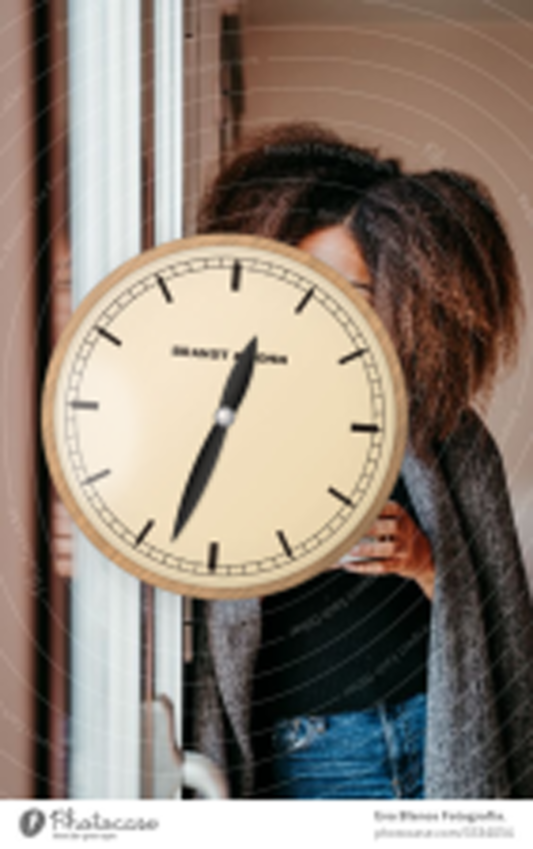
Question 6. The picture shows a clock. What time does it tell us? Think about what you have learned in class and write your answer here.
12:33
